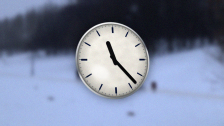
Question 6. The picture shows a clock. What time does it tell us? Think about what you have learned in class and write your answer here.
11:23
